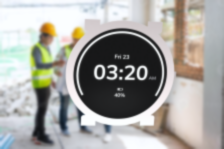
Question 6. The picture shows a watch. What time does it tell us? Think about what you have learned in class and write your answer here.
3:20
